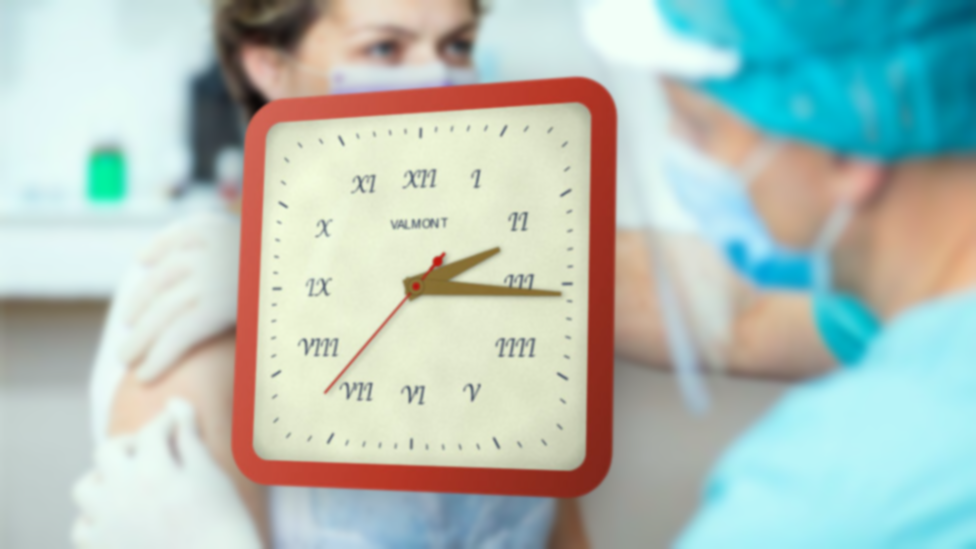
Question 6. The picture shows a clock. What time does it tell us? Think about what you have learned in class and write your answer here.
2:15:37
